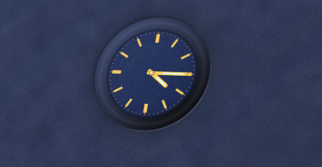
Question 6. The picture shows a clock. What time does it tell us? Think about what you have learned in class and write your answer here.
4:15
